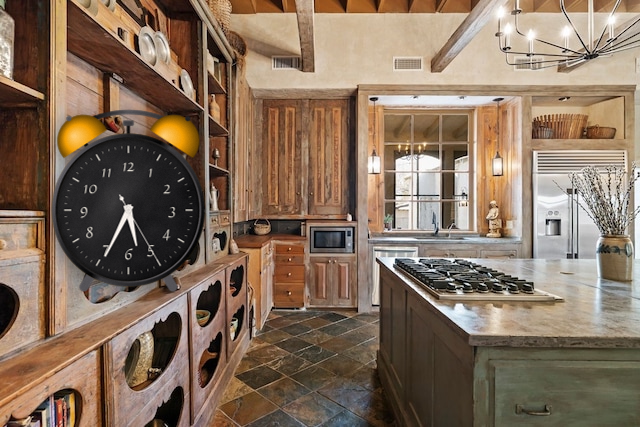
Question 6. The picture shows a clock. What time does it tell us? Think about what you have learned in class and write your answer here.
5:34:25
